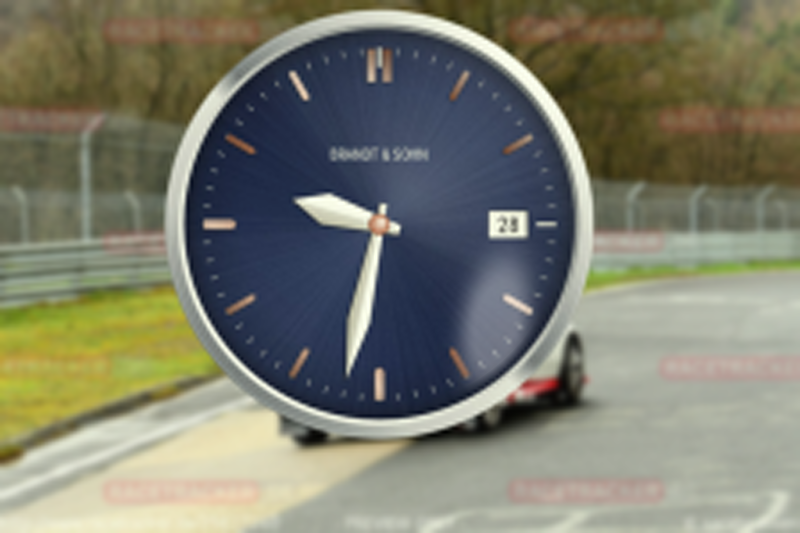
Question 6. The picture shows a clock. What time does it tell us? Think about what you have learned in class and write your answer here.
9:32
